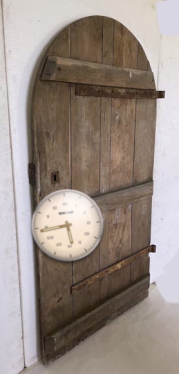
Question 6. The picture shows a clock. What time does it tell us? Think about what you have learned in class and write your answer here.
5:44
